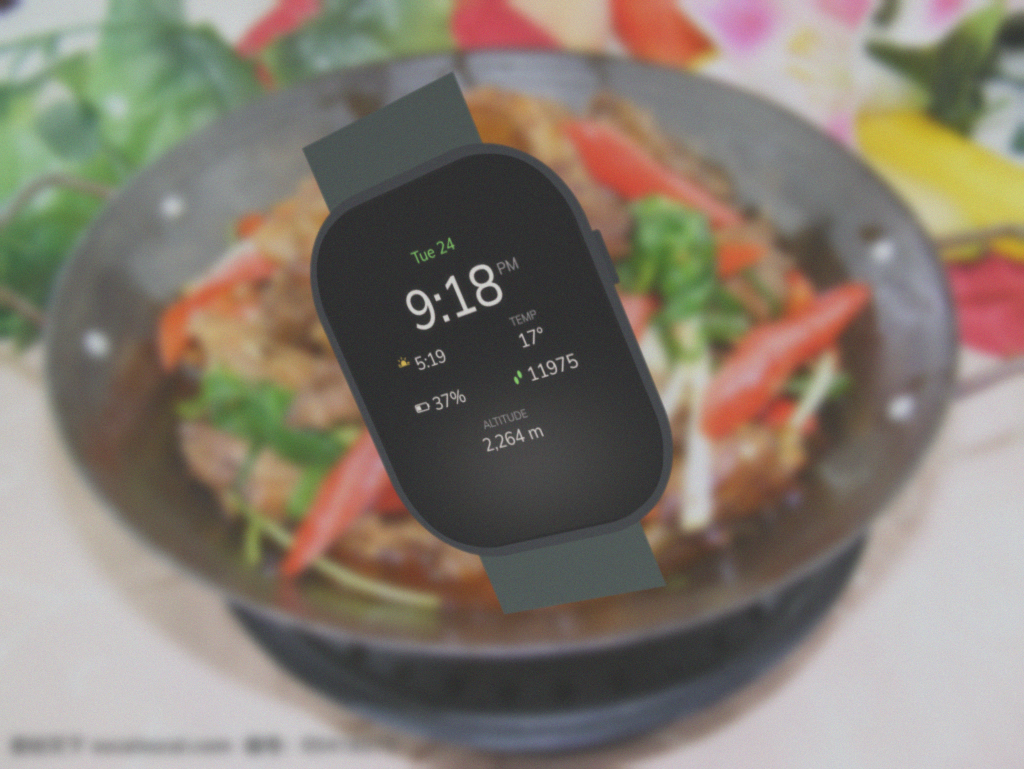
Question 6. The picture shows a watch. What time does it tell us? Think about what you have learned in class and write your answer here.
9:18
